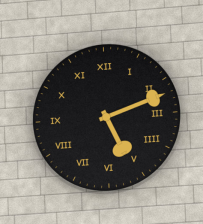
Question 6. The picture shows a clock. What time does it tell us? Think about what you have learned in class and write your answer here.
5:12
